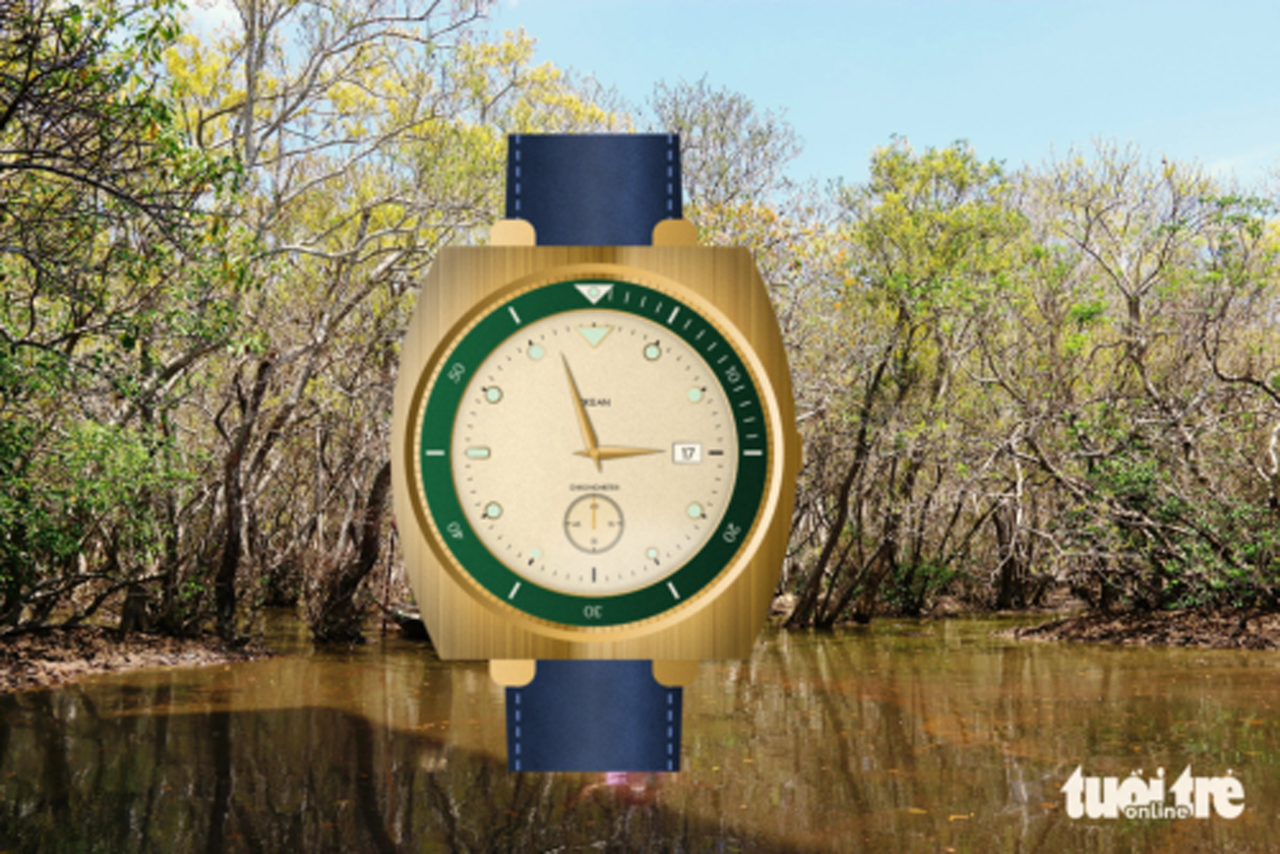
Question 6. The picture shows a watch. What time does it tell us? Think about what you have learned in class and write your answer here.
2:57
